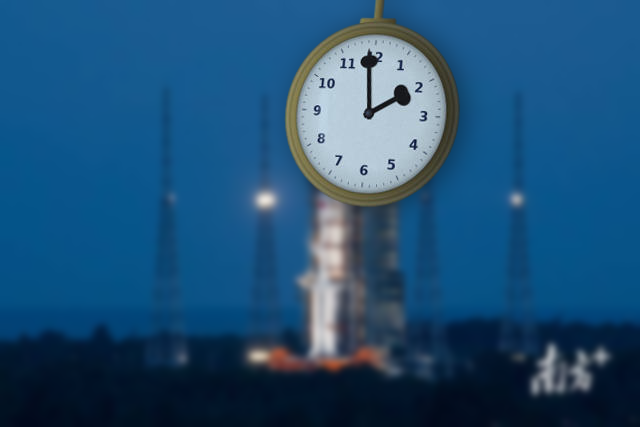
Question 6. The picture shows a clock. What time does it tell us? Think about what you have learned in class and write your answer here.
1:59
